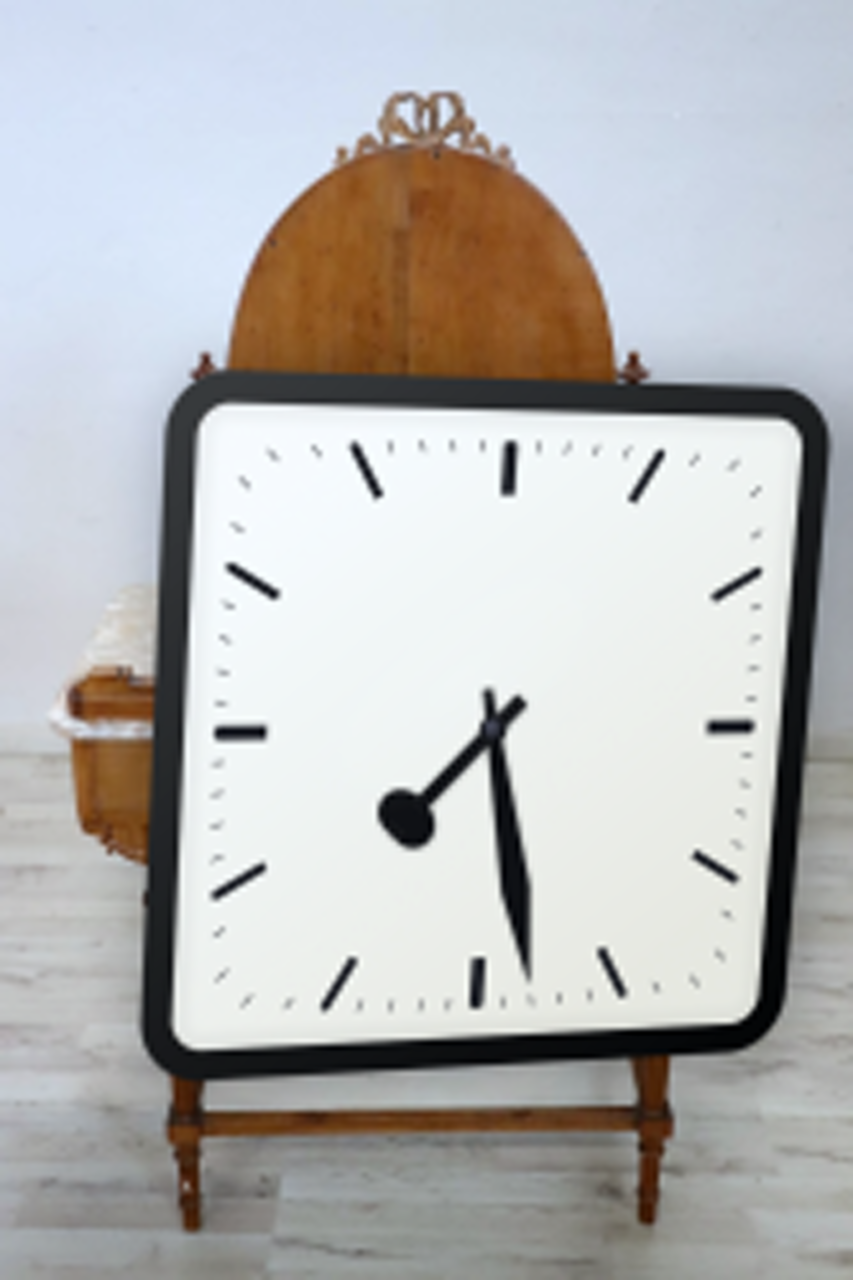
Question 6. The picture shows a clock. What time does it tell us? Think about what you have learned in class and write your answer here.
7:28
